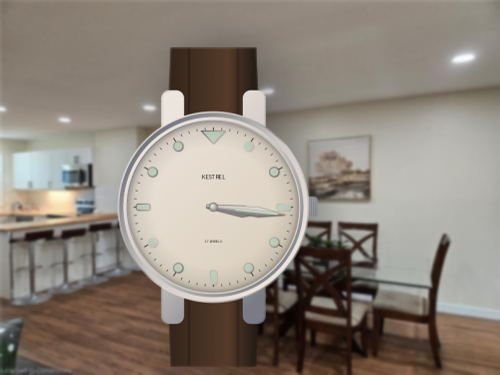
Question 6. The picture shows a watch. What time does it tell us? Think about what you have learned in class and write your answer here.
3:16
